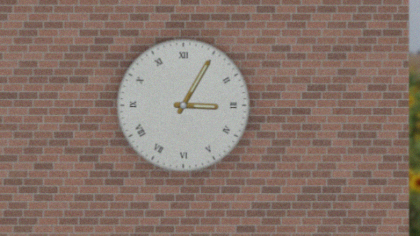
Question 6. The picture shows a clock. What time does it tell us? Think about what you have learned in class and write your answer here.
3:05
